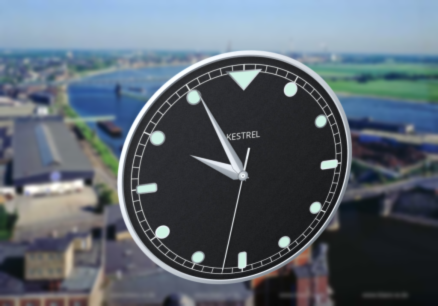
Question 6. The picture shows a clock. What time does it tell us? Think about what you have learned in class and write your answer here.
9:55:32
